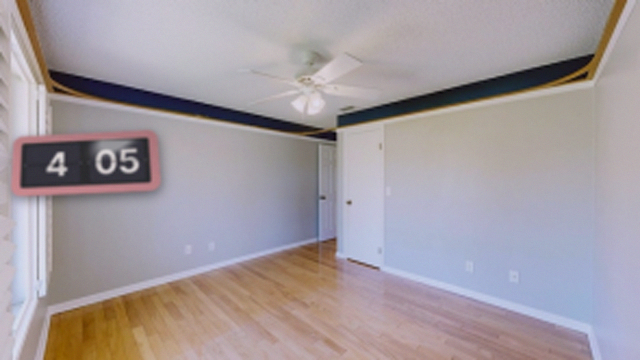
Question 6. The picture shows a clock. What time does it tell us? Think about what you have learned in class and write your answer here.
4:05
